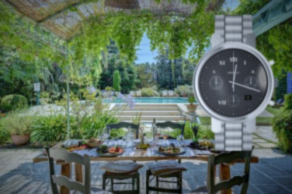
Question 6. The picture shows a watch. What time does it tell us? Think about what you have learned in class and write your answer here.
12:18
